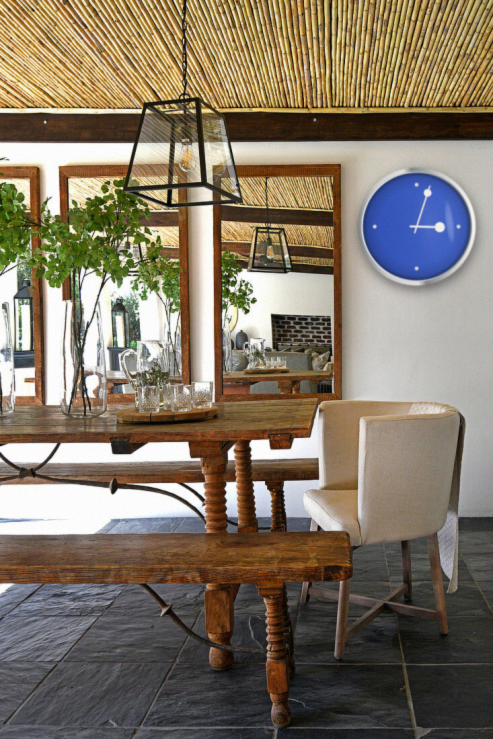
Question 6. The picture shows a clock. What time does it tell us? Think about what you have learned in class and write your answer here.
3:03
